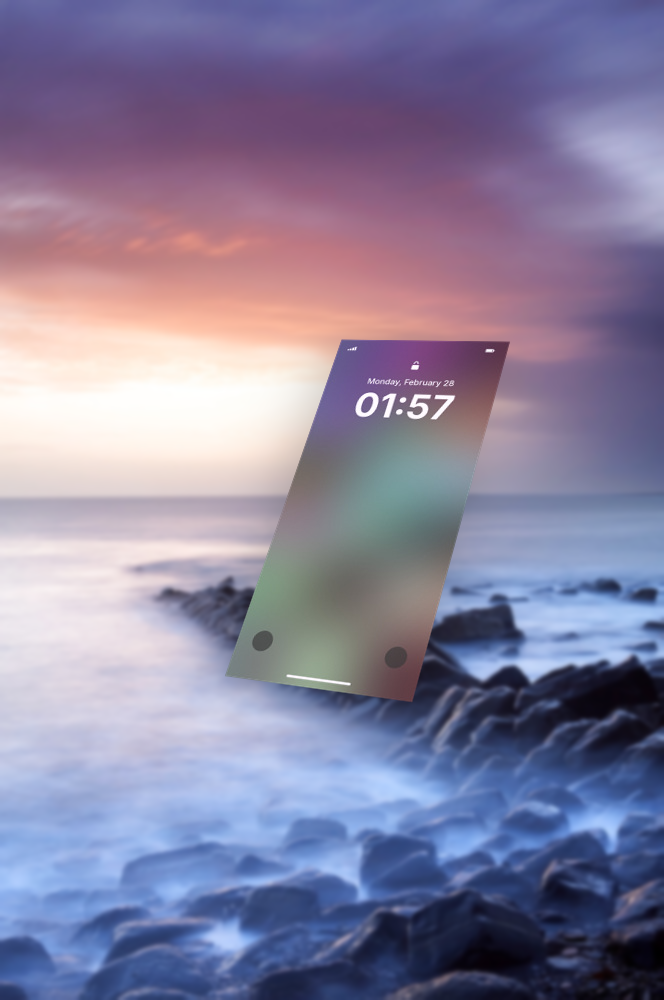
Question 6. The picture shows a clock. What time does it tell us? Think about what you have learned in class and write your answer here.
1:57
